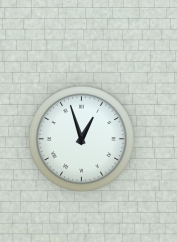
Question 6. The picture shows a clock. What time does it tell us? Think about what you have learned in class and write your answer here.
12:57
